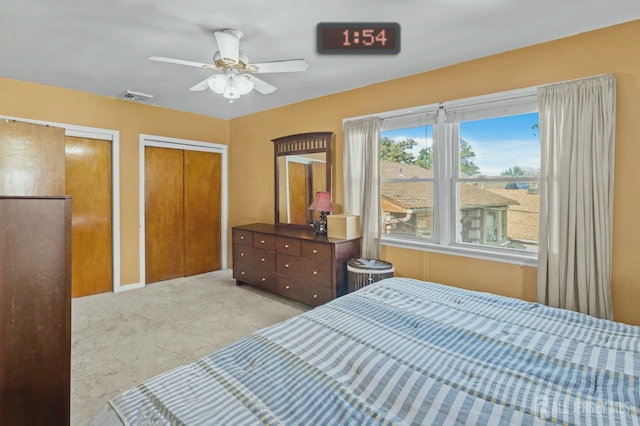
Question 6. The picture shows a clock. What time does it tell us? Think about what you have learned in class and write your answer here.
1:54
